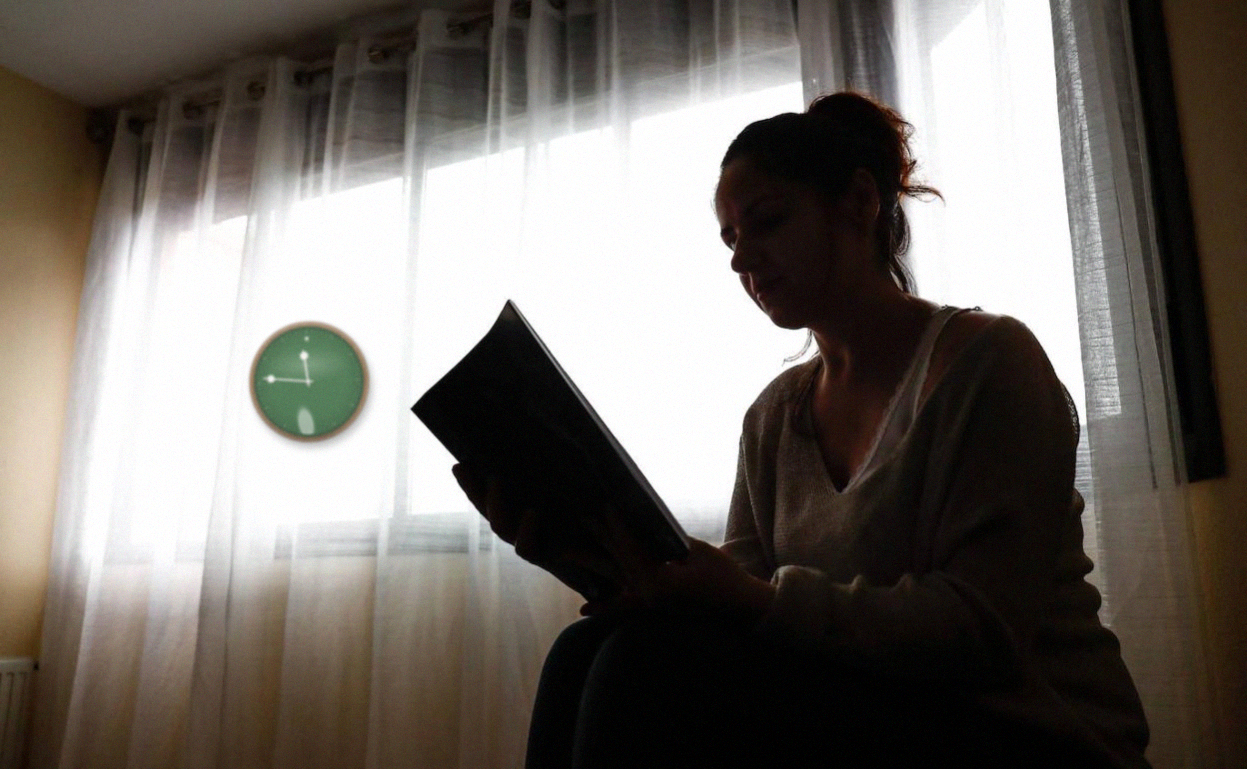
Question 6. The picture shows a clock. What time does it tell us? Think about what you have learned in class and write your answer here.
11:46
